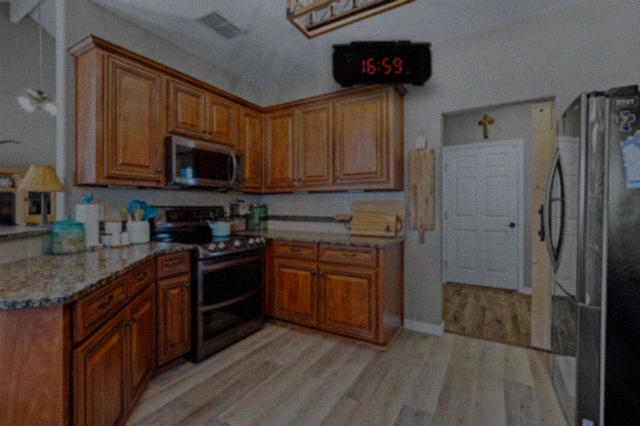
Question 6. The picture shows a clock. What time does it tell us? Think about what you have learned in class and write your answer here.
16:59
